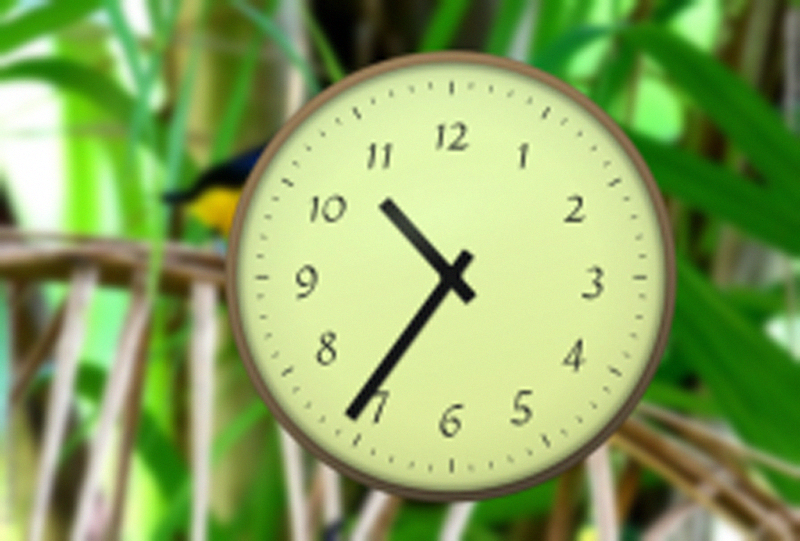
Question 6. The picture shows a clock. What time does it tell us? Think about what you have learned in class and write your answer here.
10:36
